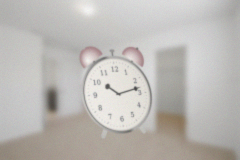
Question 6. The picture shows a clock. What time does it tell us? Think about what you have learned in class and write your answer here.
10:13
